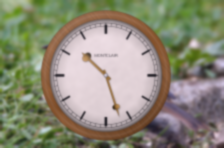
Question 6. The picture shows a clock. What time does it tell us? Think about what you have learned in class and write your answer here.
10:27
